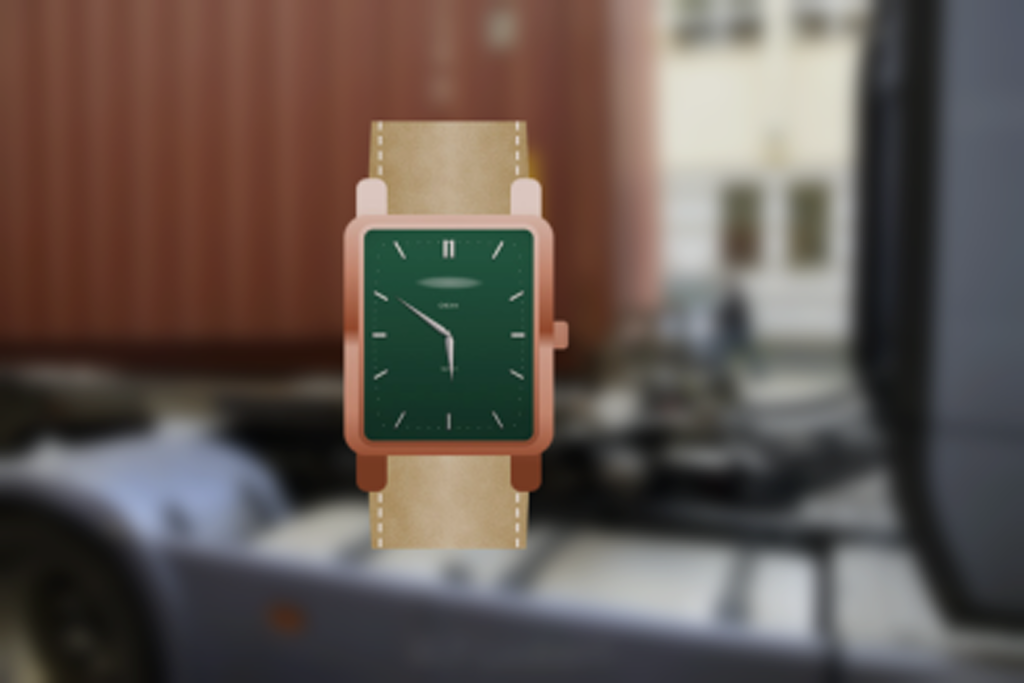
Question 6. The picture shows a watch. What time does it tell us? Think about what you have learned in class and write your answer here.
5:51
